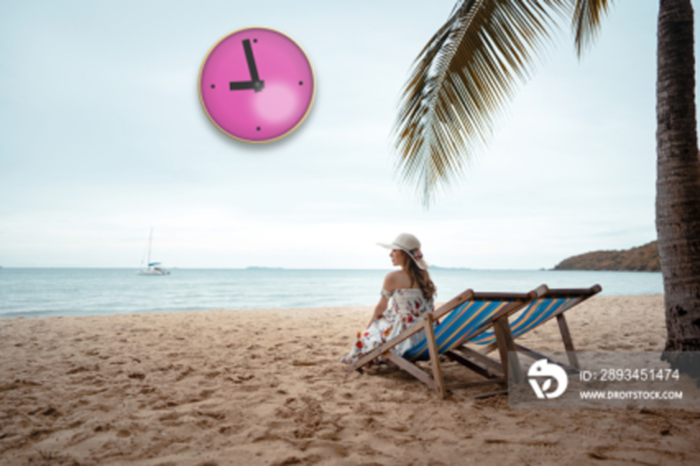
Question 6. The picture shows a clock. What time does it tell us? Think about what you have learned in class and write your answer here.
8:58
